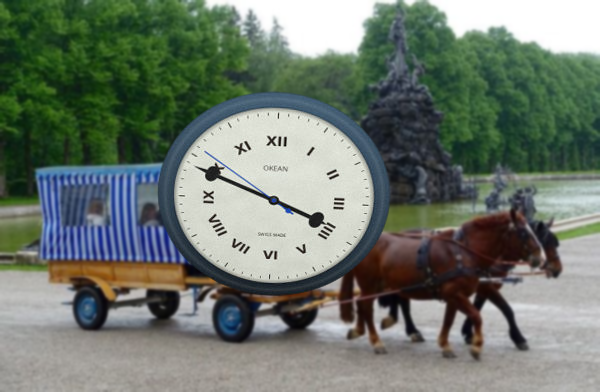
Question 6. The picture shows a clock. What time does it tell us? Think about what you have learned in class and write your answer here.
3:48:51
